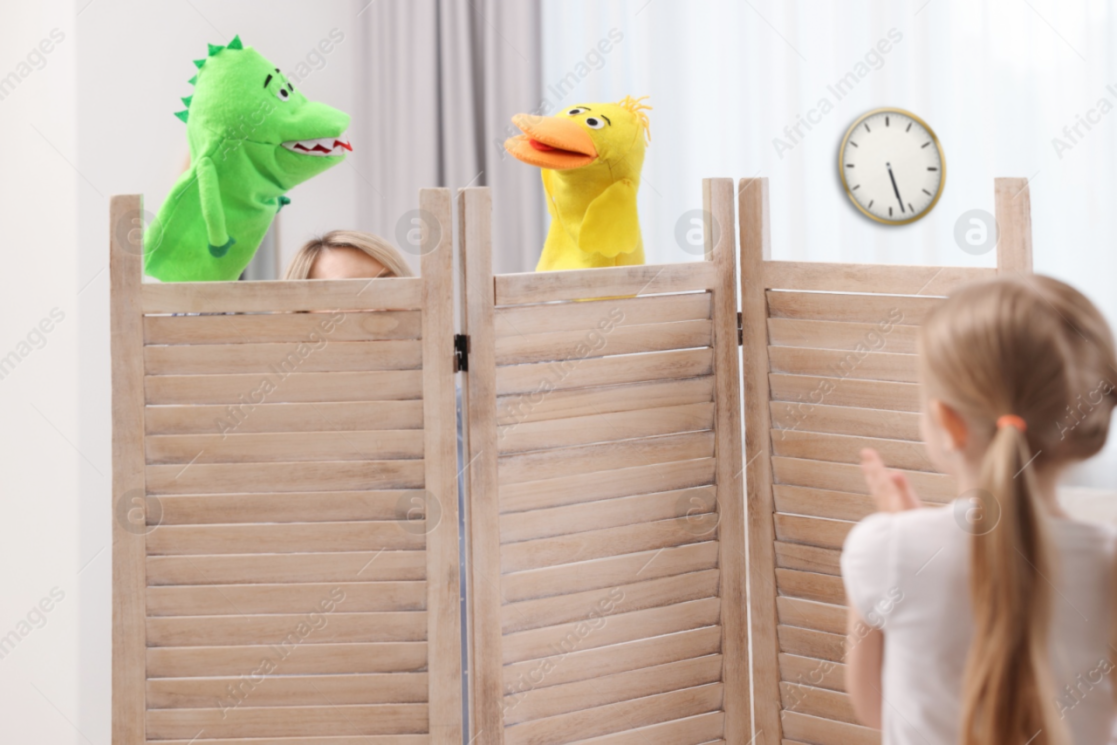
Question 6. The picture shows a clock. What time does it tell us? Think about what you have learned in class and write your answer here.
5:27
